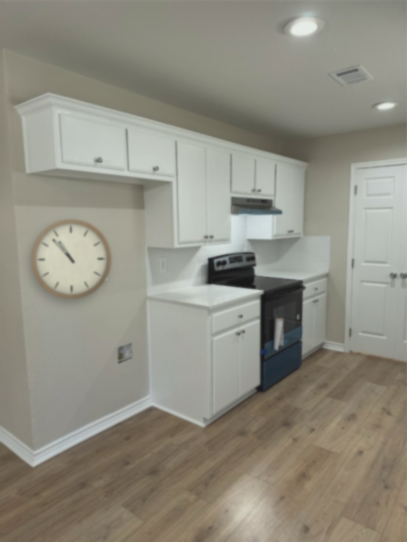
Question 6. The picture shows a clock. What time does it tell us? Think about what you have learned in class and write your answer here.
10:53
